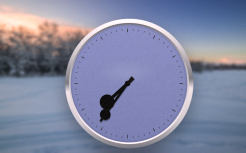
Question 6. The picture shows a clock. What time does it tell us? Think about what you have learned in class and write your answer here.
7:36
